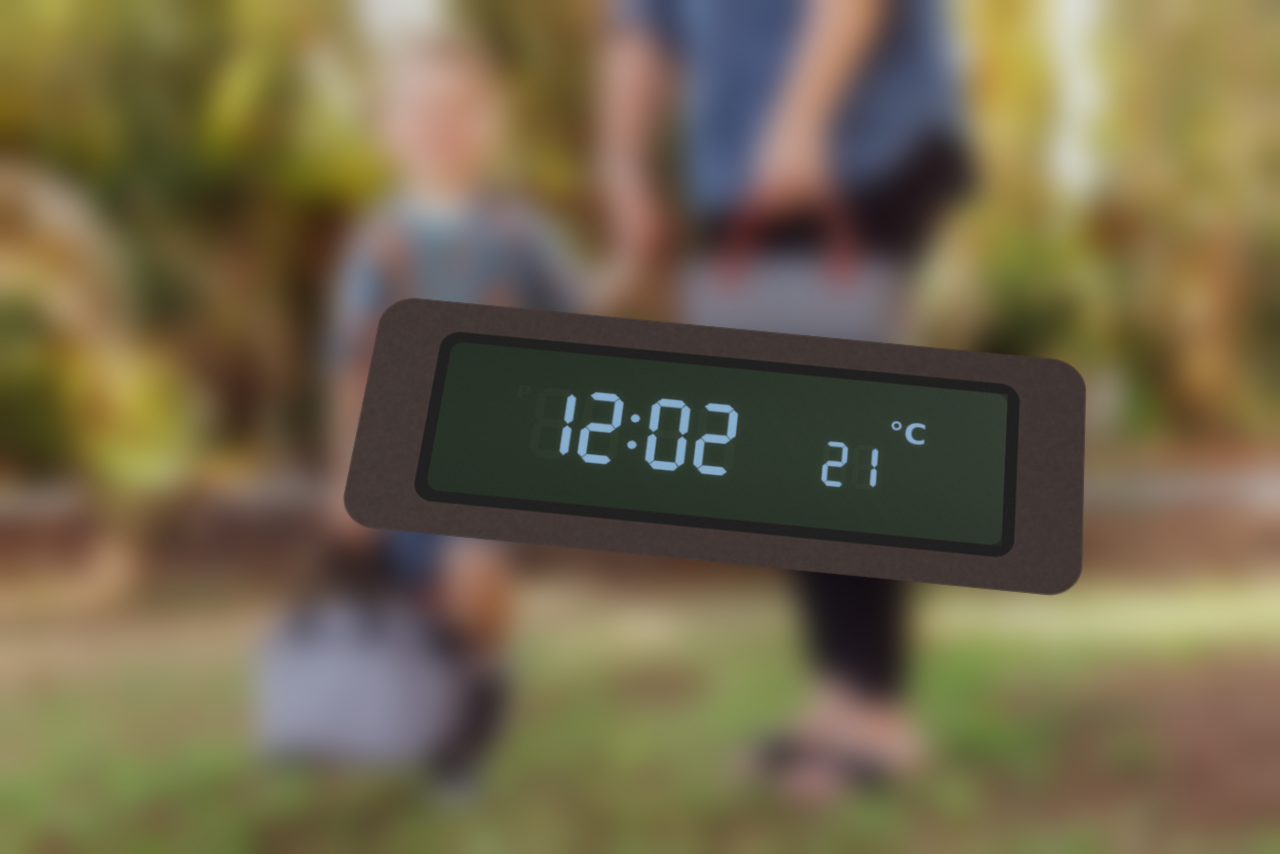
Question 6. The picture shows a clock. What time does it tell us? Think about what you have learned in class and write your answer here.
12:02
